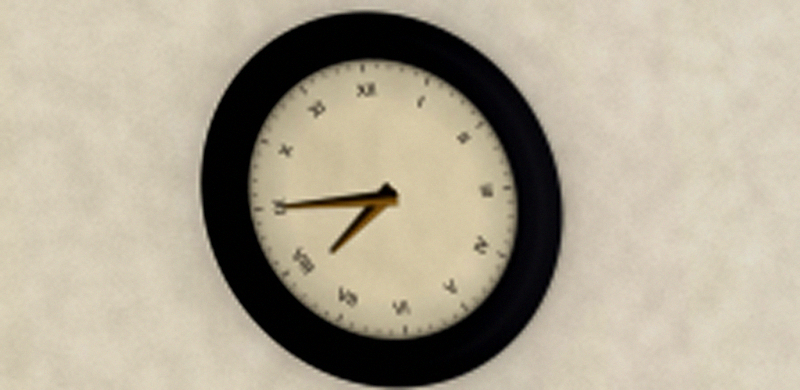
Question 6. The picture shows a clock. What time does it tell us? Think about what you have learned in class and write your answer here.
7:45
